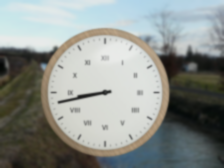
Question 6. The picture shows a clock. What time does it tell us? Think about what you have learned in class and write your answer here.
8:43
